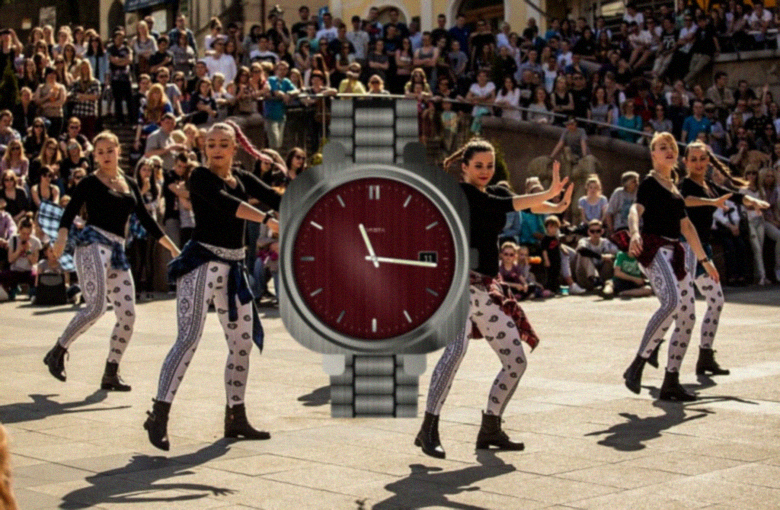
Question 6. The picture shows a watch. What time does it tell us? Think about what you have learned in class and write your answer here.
11:16
